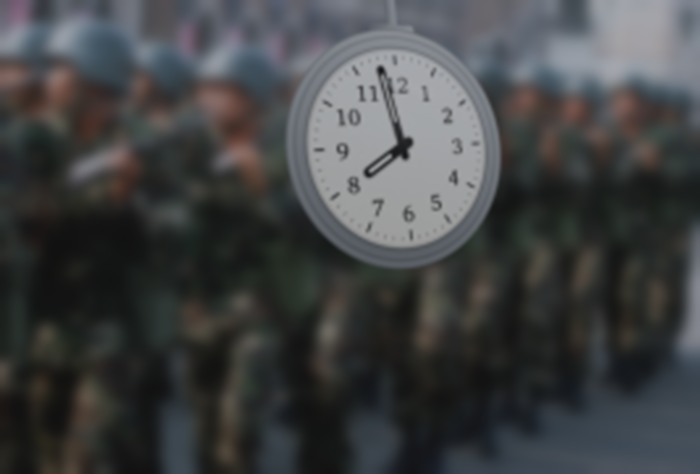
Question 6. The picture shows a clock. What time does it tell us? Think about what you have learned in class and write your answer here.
7:58
